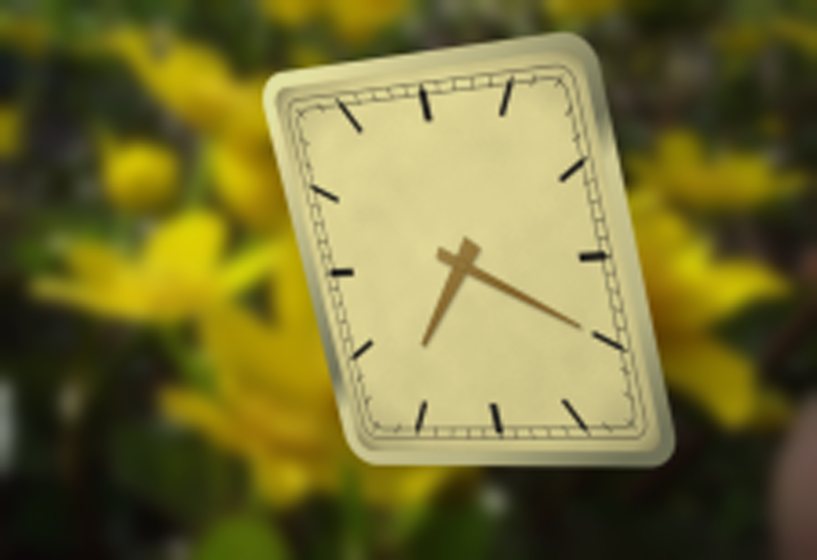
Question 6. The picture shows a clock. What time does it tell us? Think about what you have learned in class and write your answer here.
7:20
